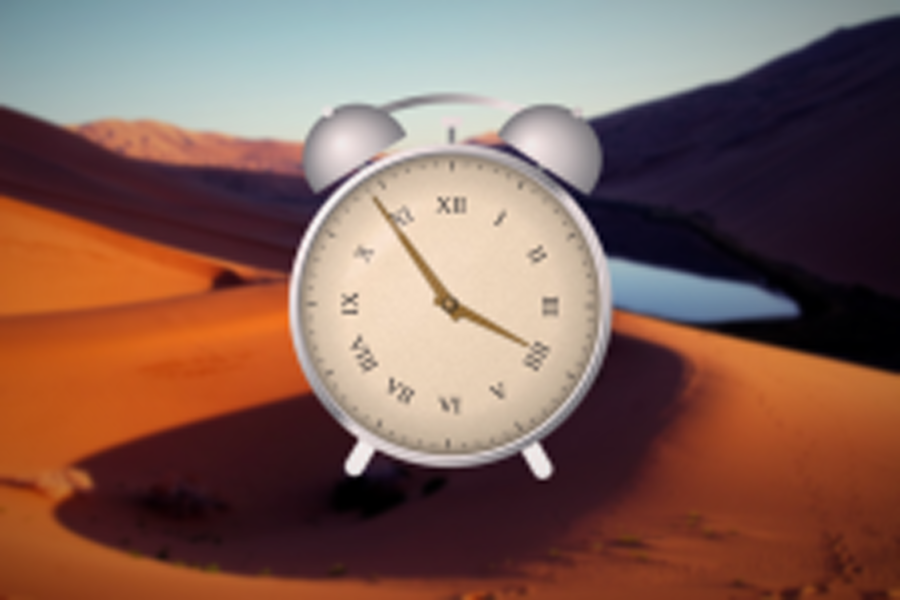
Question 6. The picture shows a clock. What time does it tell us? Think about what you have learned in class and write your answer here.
3:54
